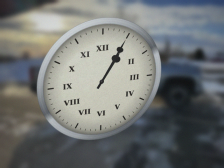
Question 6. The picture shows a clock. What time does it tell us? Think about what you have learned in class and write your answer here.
1:05
